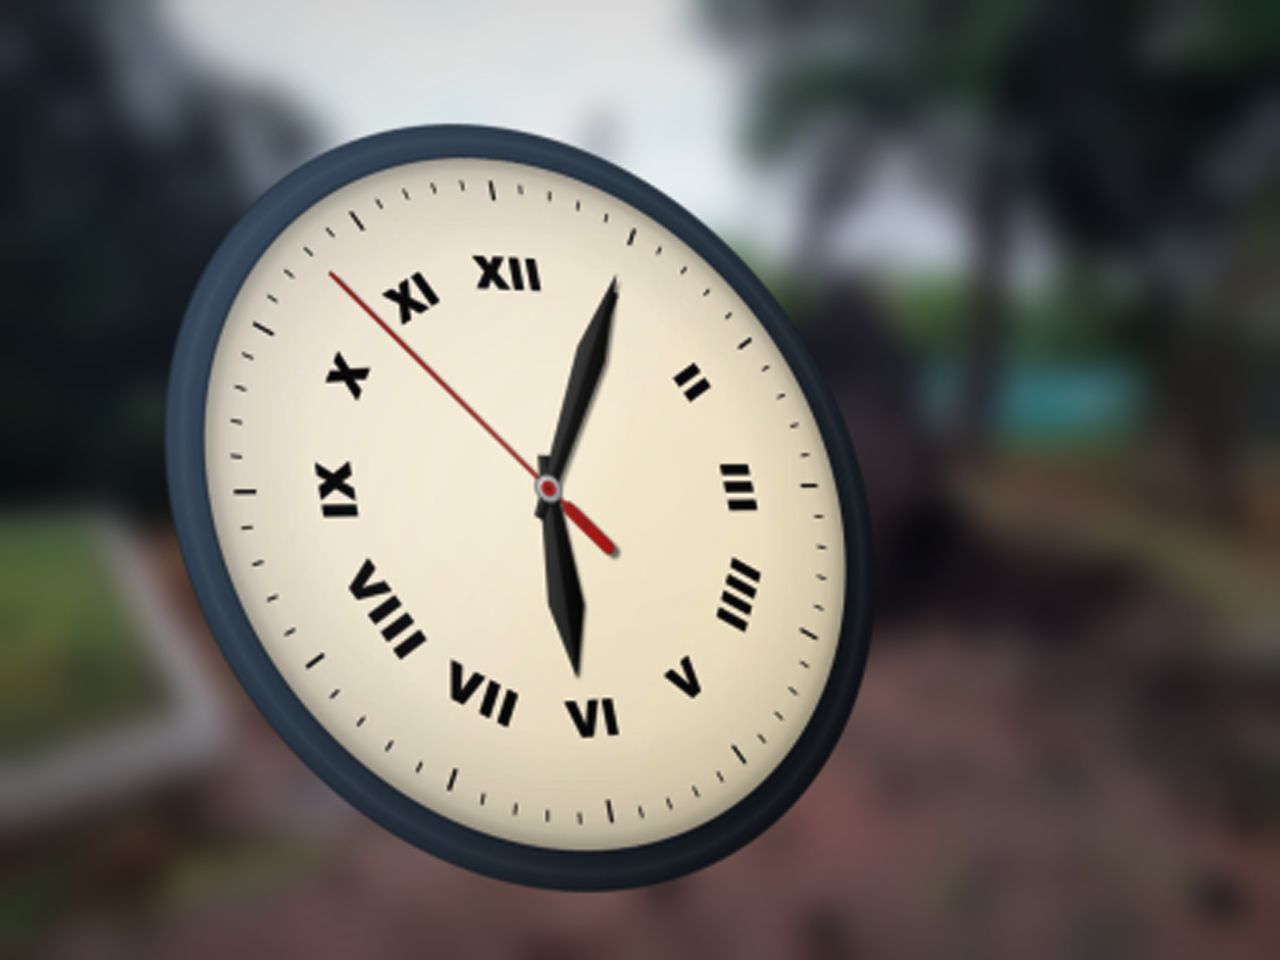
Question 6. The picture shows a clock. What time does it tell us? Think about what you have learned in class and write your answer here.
6:04:53
